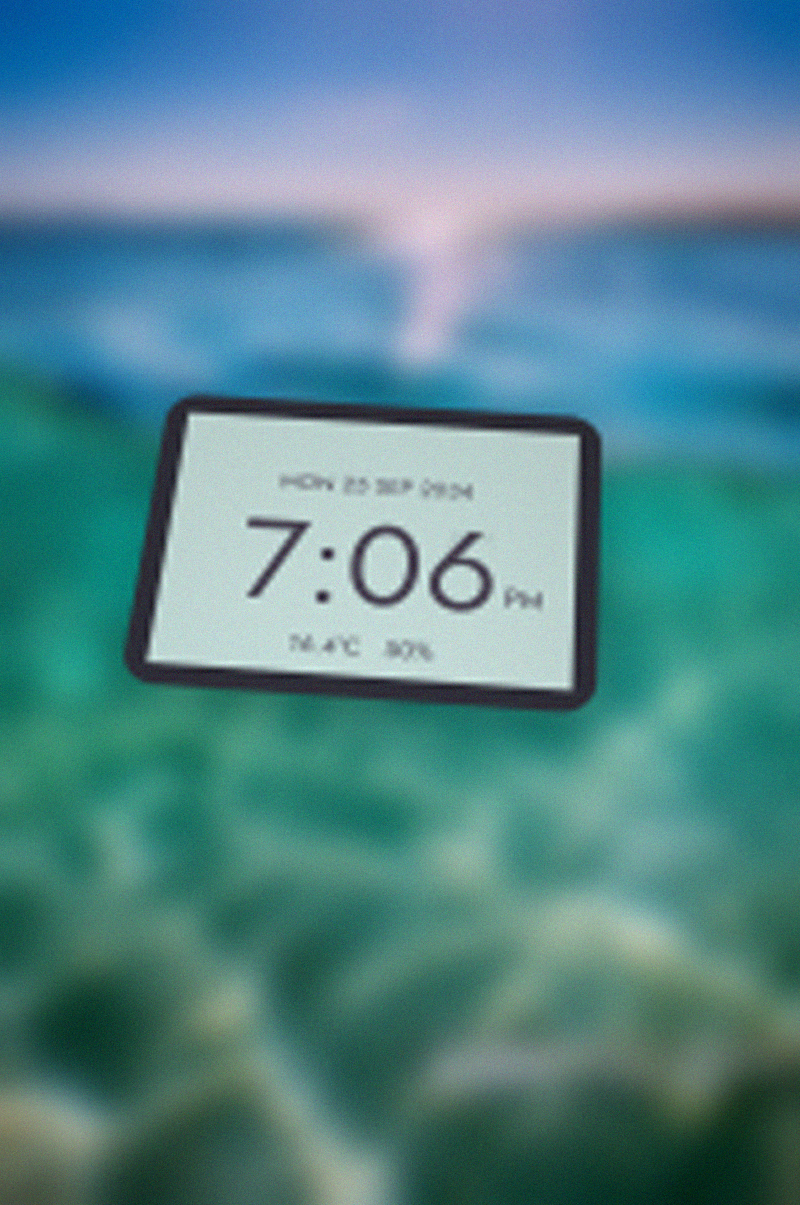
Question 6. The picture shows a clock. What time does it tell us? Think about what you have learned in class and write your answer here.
7:06
